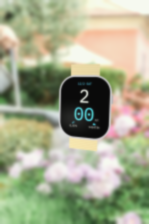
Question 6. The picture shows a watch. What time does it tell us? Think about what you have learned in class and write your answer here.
2:00
